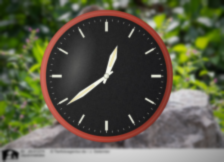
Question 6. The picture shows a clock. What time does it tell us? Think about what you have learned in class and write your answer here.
12:39
